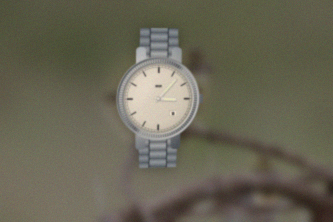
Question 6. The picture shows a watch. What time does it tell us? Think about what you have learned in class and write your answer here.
3:07
